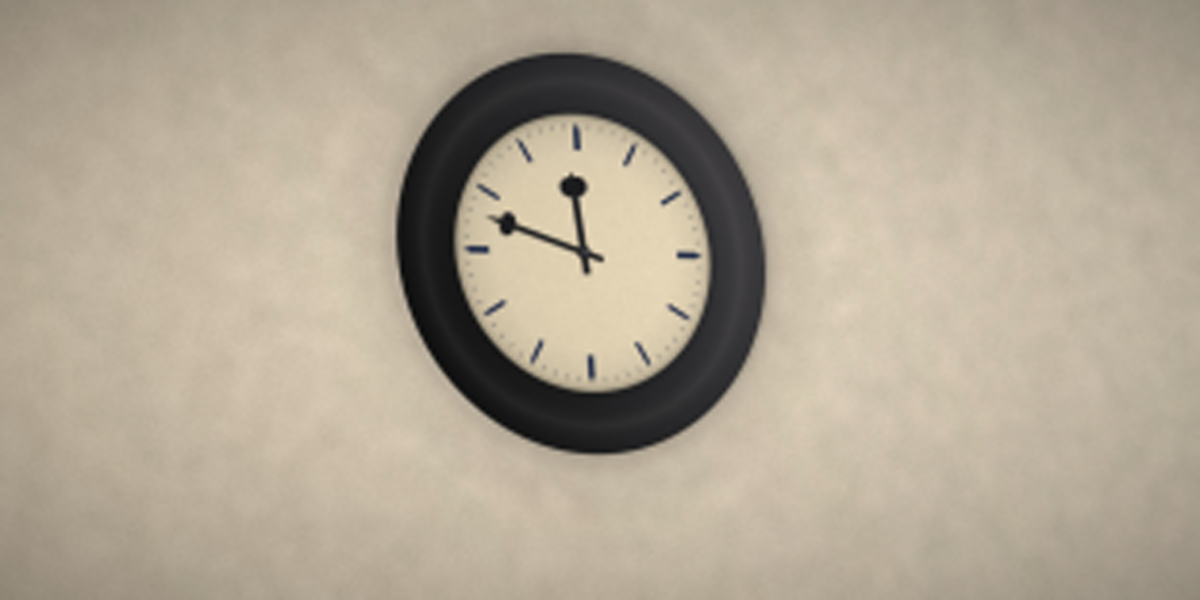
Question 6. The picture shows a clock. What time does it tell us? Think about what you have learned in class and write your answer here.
11:48
